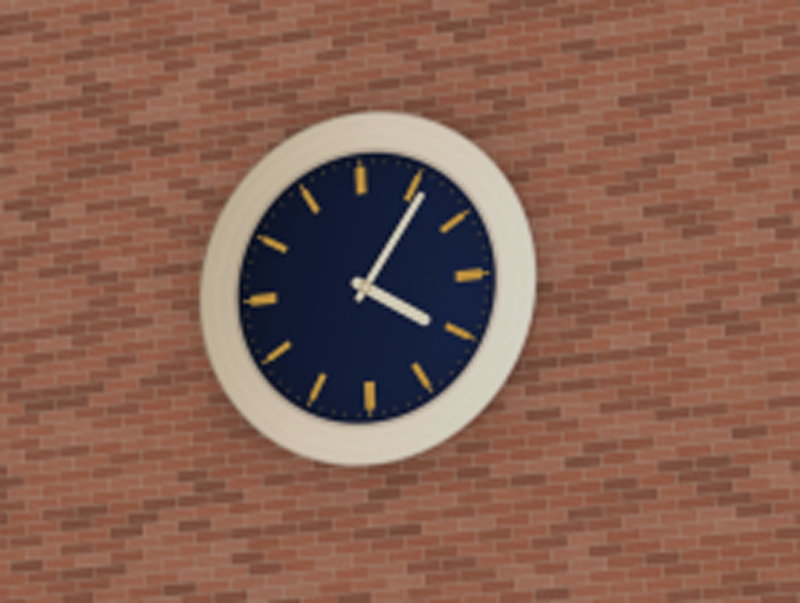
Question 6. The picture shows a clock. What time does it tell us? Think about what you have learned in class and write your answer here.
4:06
